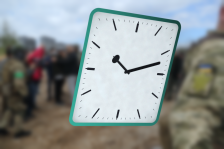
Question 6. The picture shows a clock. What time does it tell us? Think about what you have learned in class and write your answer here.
10:12
